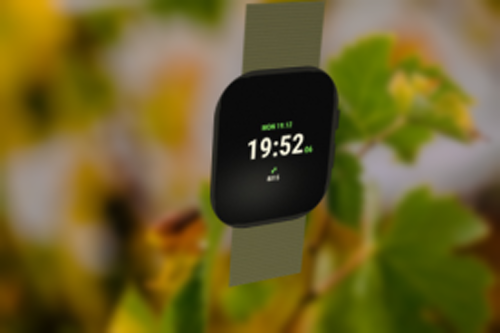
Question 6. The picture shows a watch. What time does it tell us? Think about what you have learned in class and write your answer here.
19:52
